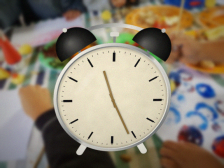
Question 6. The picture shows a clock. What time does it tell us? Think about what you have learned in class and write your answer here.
11:26
